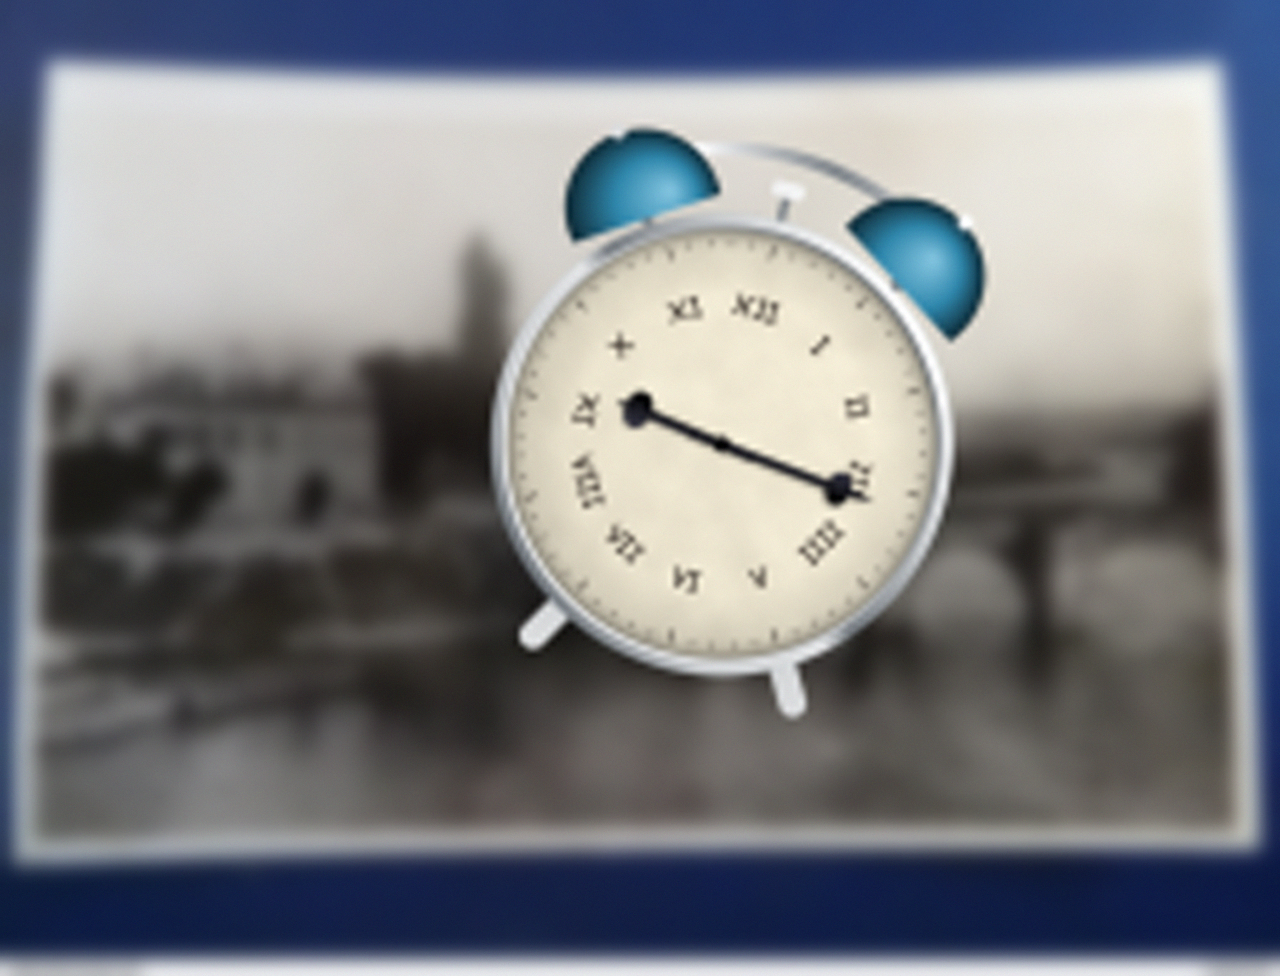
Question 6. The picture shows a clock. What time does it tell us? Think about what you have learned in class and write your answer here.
9:16
